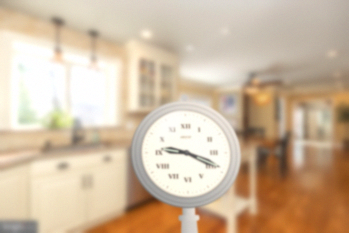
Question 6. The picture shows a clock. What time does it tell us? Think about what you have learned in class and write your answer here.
9:19
